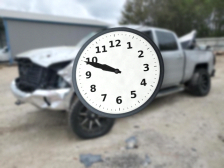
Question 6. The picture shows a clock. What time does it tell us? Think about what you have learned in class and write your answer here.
9:49
